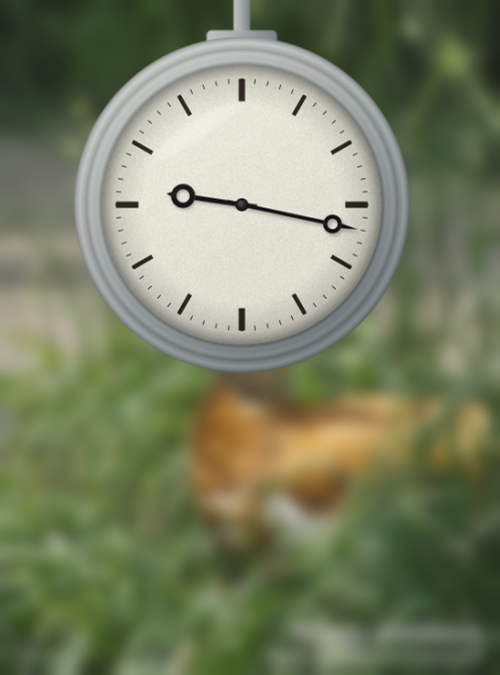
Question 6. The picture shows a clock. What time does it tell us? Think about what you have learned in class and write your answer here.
9:17
